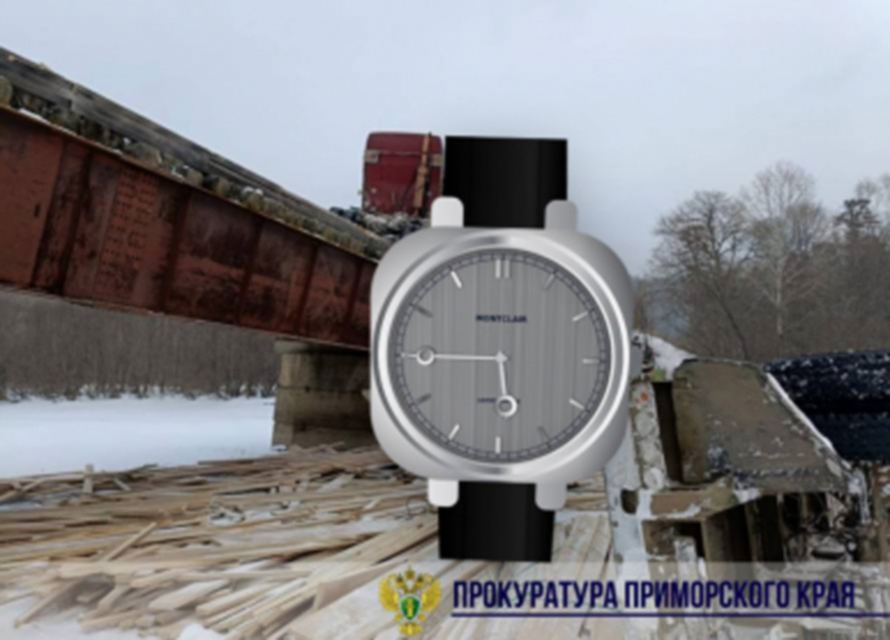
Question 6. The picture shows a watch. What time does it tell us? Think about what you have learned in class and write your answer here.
5:45
